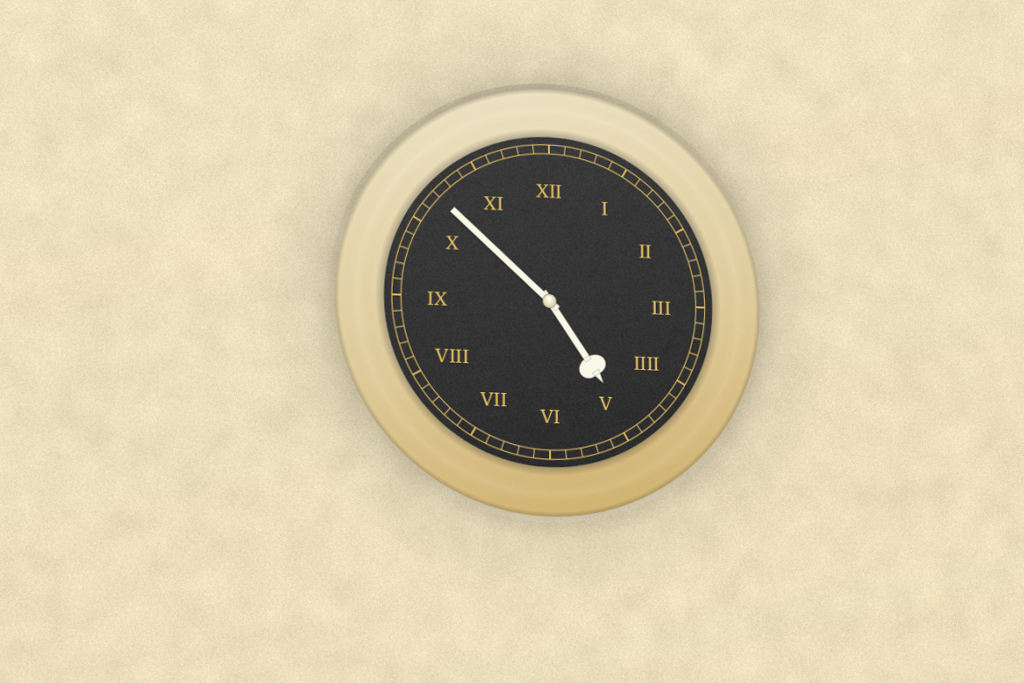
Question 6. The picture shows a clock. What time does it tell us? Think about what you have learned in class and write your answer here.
4:52
